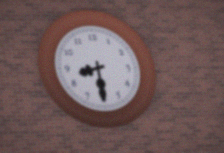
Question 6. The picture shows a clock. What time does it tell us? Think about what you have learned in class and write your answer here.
8:30
